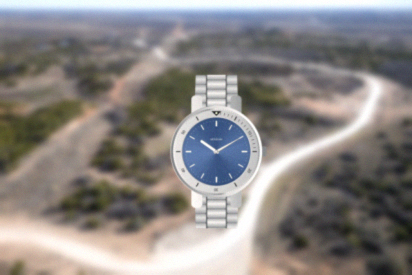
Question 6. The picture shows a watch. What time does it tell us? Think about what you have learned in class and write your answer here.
10:10
